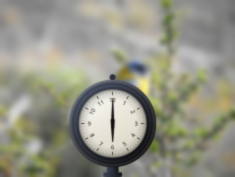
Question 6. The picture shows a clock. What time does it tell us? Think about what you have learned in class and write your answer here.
6:00
